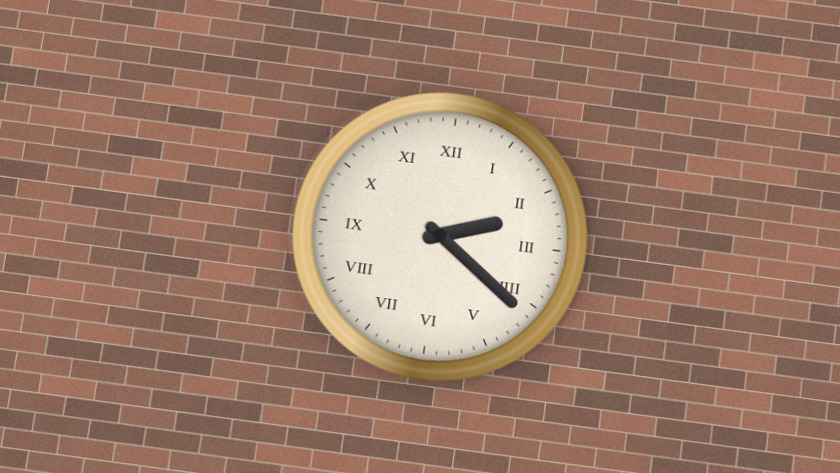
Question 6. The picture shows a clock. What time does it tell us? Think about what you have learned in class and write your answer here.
2:21
